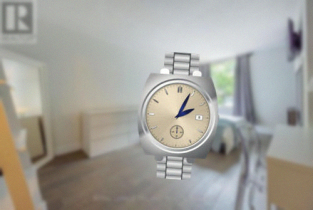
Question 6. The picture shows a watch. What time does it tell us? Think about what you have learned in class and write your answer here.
2:04
